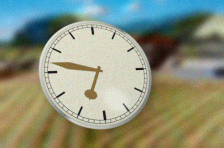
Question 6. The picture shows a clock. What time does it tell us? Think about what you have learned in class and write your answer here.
6:47
